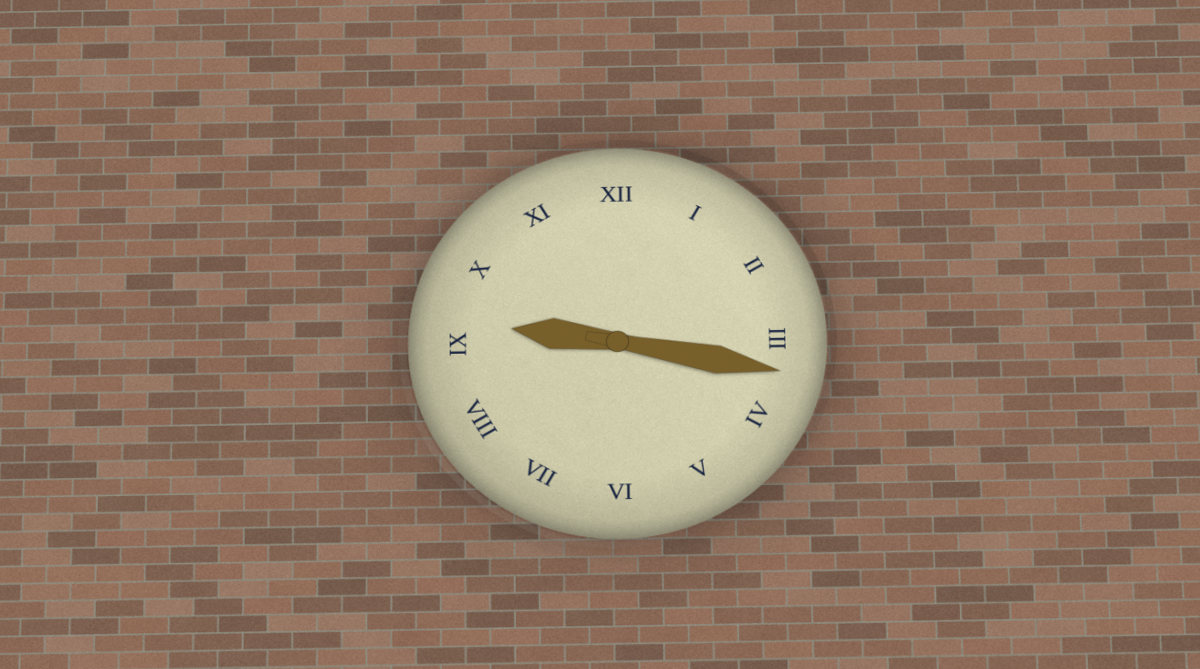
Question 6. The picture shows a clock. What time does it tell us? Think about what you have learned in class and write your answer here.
9:17
